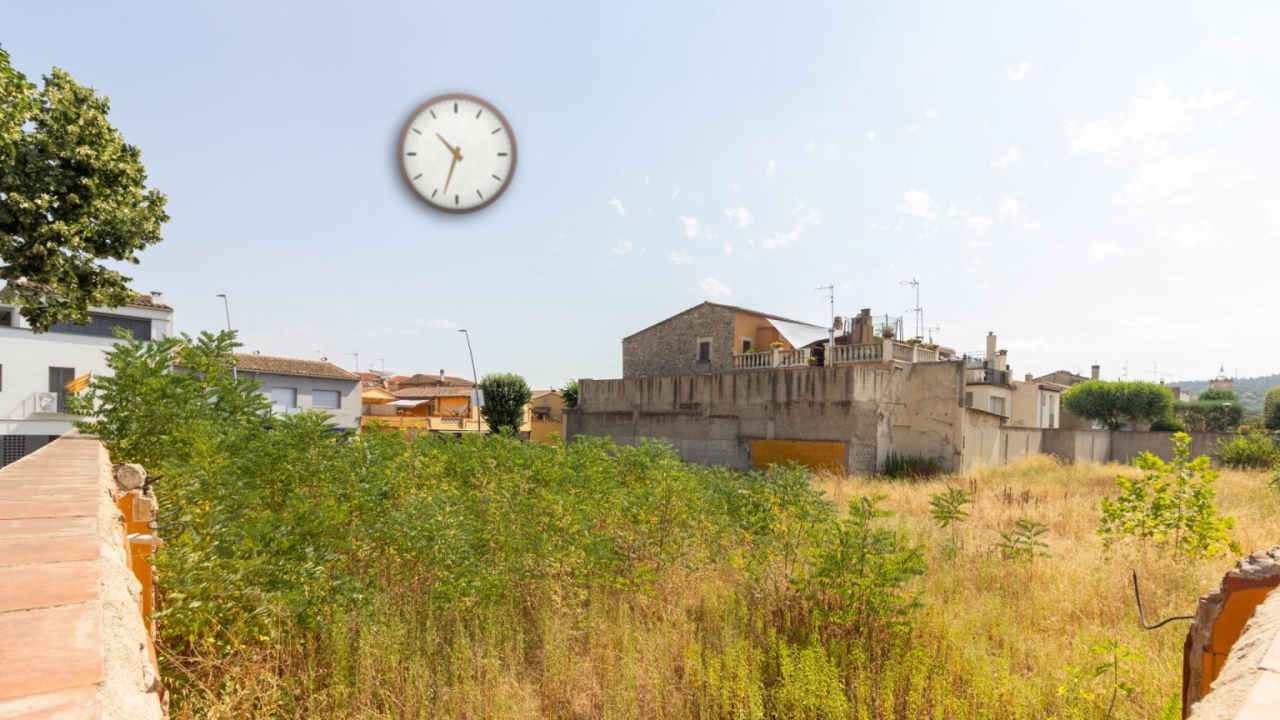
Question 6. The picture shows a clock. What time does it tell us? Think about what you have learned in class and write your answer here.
10:33
